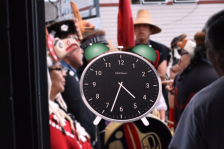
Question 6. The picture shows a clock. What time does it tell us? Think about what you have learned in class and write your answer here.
4:33
